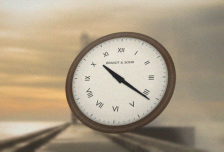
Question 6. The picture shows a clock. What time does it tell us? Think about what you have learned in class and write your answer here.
10:21
